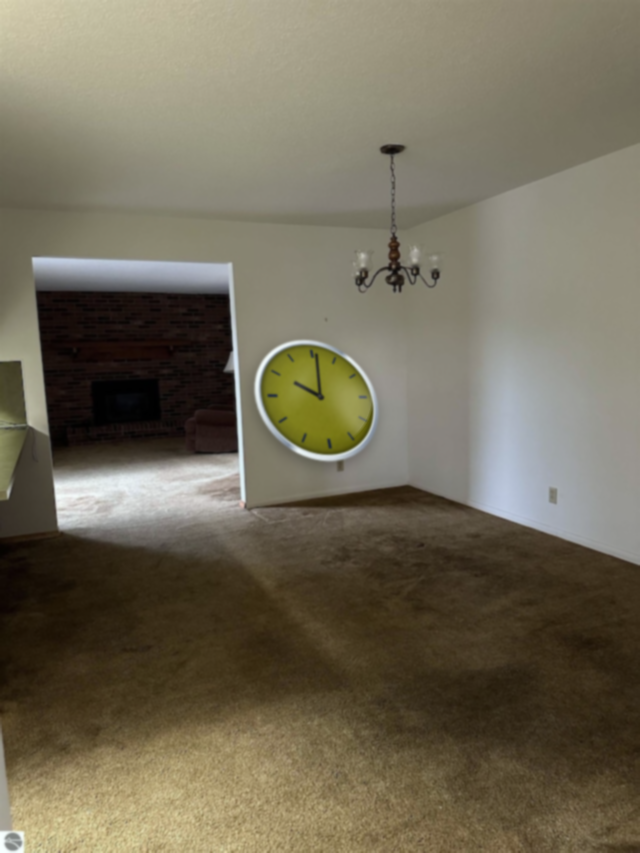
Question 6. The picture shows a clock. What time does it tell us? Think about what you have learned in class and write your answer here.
10:01
